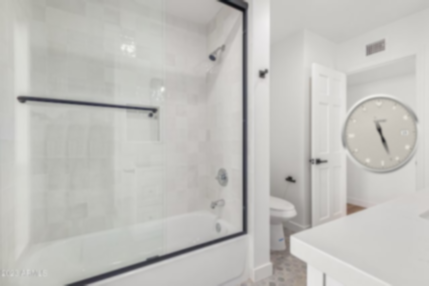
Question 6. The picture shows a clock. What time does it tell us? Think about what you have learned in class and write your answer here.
11:27
